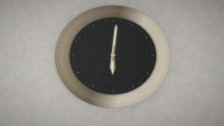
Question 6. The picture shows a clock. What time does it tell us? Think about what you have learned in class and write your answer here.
6:01
